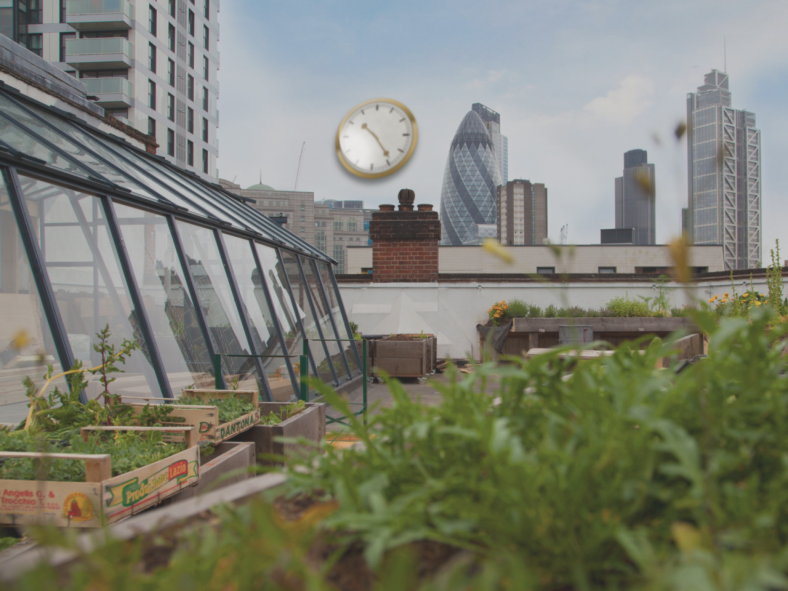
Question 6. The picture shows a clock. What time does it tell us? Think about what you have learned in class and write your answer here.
10:24
